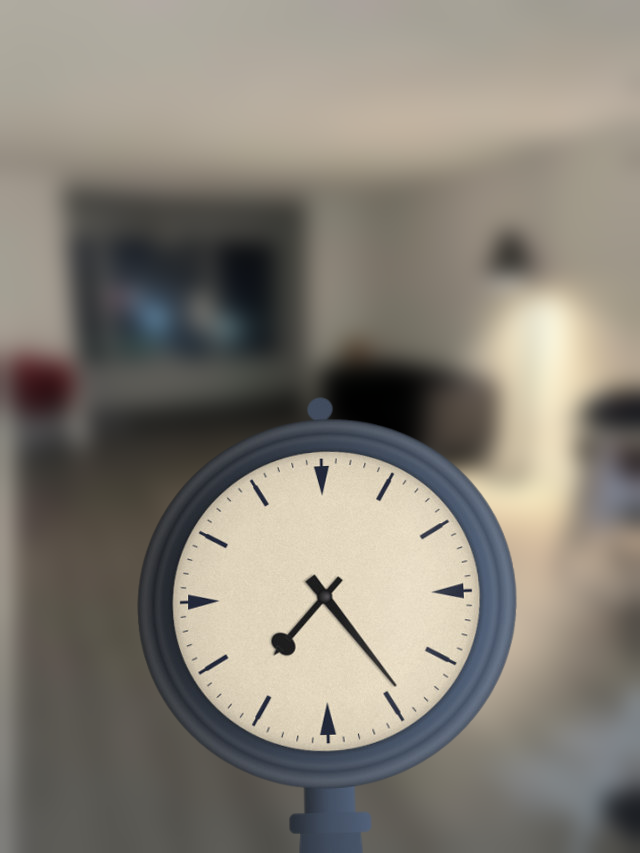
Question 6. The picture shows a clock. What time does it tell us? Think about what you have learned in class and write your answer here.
7:24
